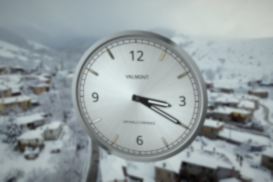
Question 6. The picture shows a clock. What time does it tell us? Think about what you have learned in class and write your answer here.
3:20
